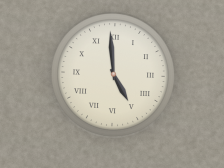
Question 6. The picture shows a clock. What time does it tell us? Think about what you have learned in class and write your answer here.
4:59
